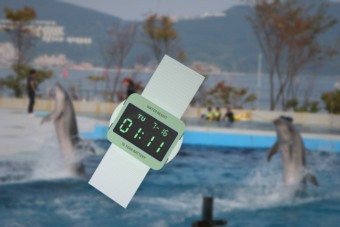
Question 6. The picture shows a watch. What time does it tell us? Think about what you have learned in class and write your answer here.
1:11
